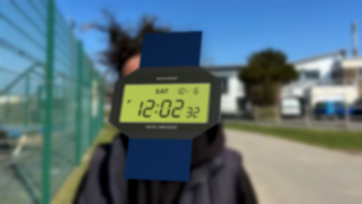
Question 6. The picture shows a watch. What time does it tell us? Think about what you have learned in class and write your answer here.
12:02
